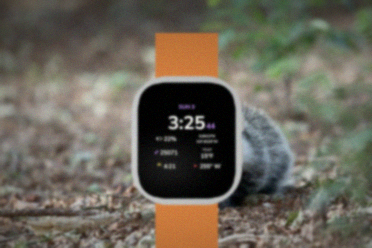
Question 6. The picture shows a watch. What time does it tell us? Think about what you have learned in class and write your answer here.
3:25
